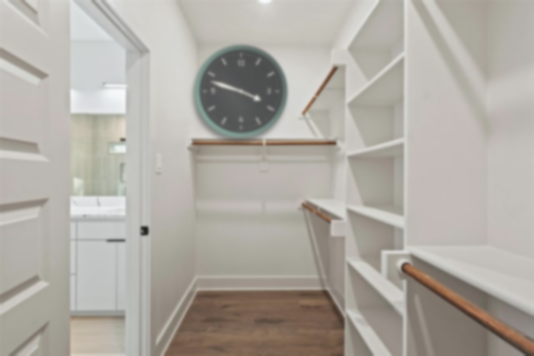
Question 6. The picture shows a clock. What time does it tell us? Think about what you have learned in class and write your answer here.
3:48
